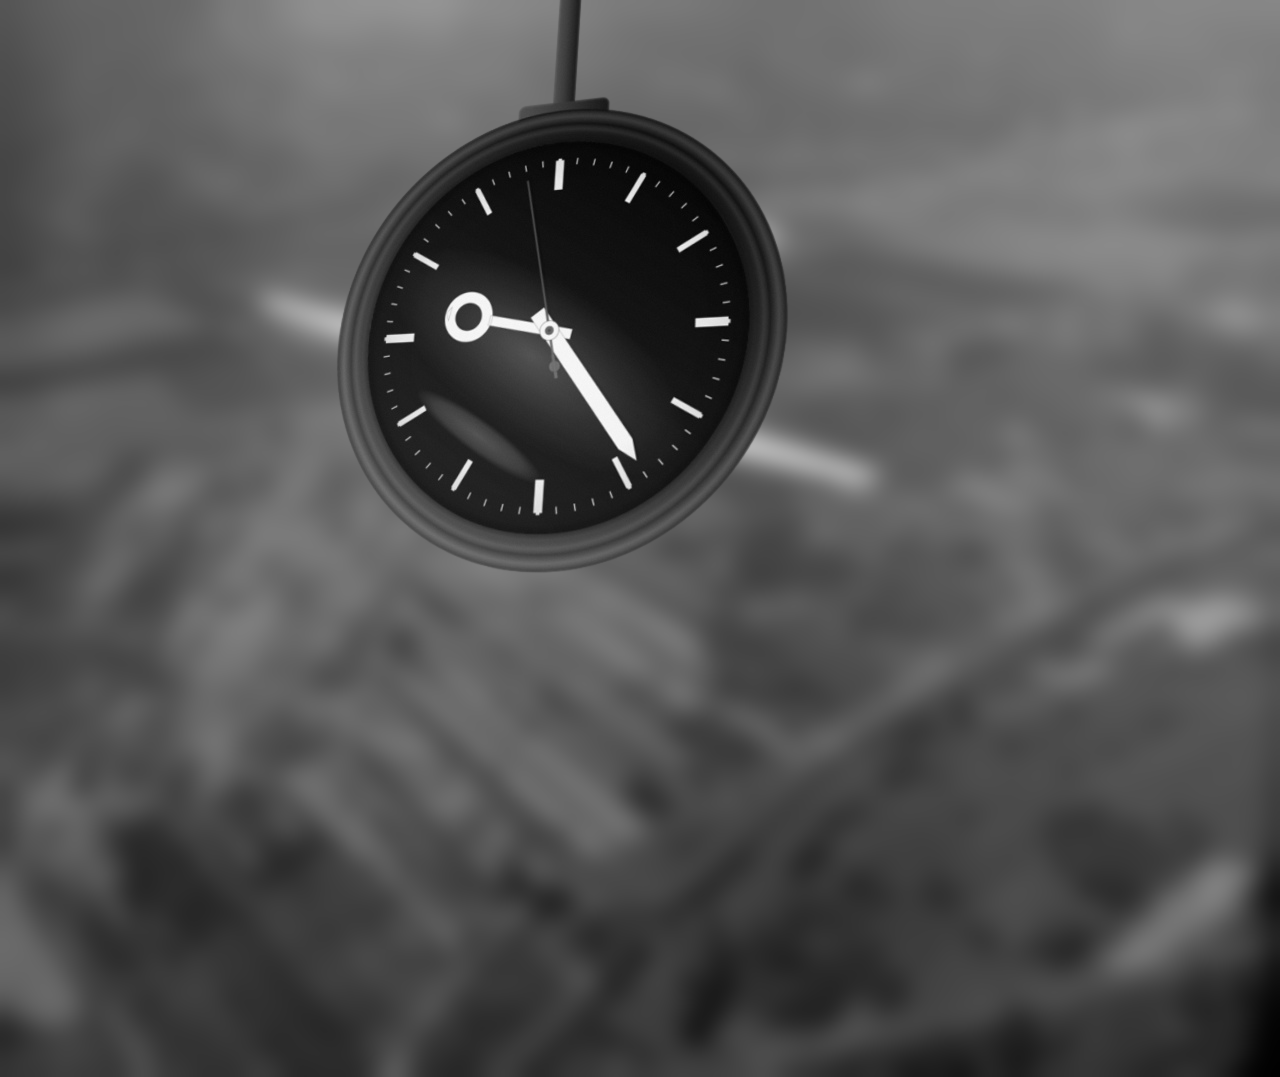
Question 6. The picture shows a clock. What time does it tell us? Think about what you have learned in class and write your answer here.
9:23:58
